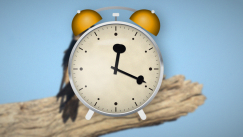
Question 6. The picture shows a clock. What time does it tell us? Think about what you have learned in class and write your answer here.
12:19
